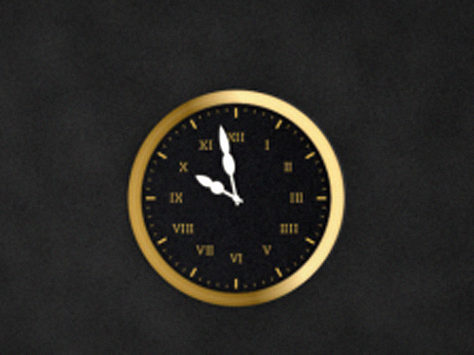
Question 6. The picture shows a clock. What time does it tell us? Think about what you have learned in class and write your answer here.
9:58
